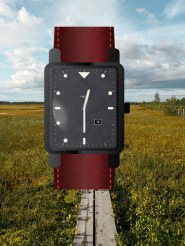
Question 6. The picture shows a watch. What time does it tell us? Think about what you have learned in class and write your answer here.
12:30
